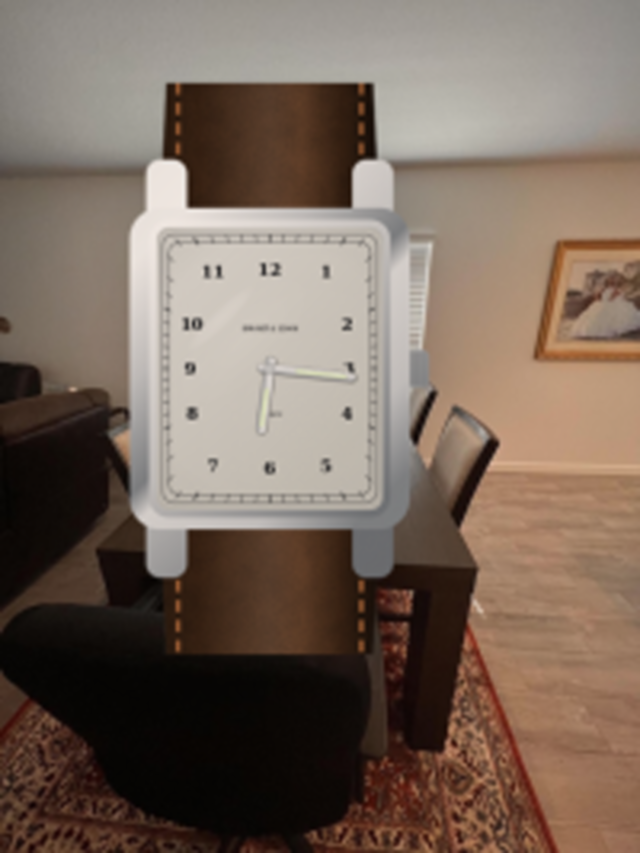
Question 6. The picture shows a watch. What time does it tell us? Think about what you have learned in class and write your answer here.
6:16
